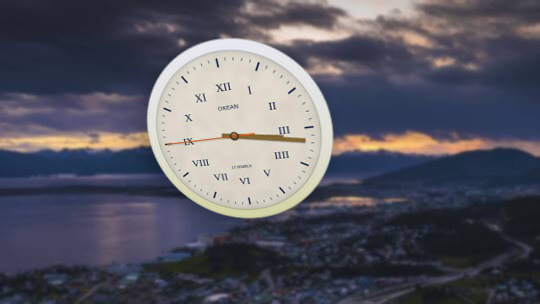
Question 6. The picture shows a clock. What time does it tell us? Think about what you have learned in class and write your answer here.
3:16:45
